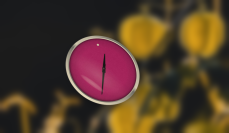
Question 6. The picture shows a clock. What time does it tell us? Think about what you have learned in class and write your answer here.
12:33
